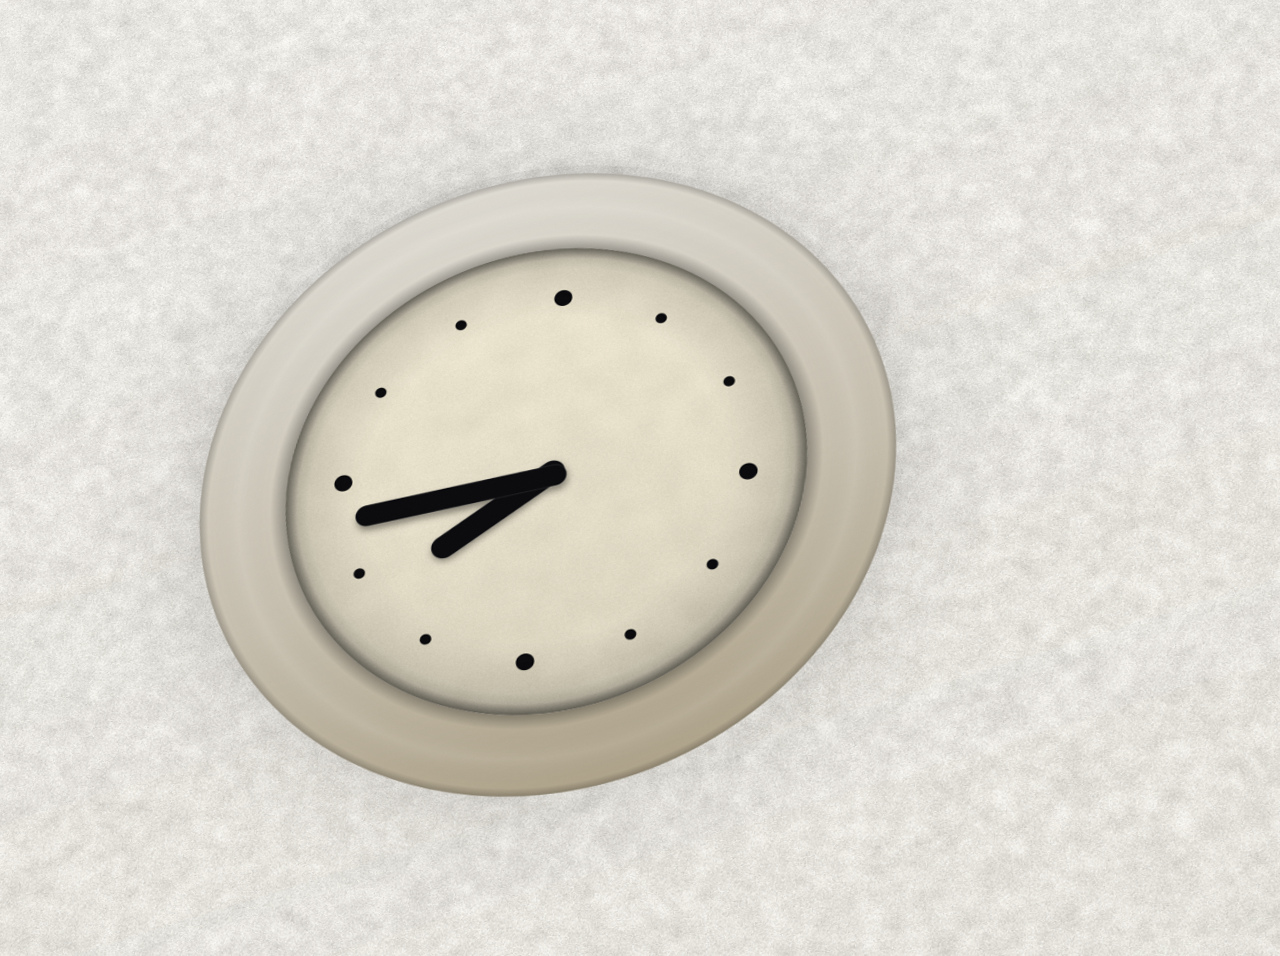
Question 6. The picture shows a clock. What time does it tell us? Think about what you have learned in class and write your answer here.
7:43
